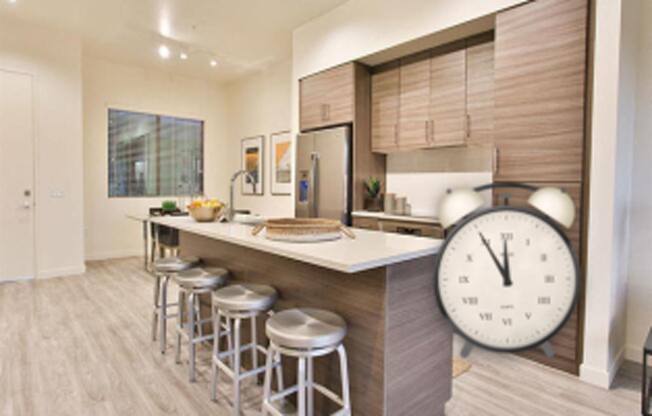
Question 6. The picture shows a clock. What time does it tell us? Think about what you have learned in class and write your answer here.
11:55
